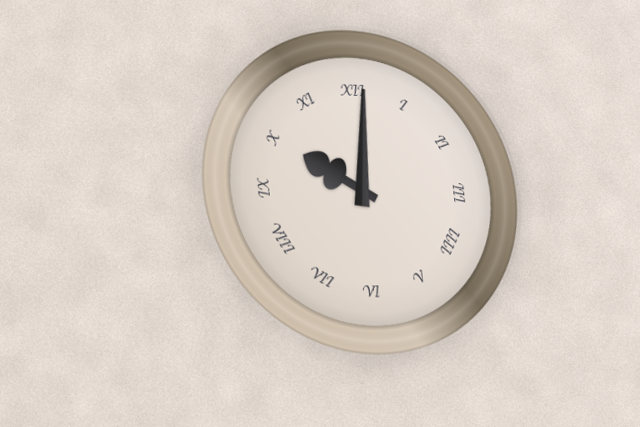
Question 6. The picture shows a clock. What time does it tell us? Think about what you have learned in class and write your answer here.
10:01
